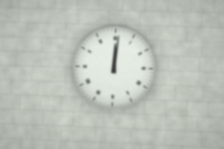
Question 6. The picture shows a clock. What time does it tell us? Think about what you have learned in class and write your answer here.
12:01
